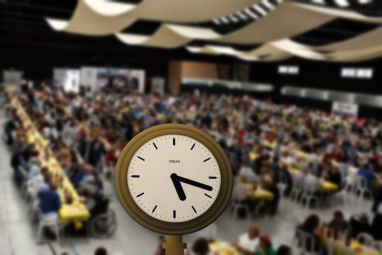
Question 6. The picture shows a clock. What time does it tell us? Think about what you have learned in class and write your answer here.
5:18
